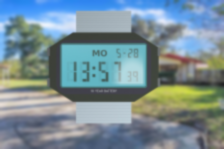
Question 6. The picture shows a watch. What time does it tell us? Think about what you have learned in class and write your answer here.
13:57:39
